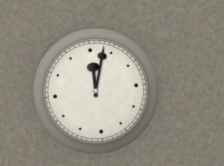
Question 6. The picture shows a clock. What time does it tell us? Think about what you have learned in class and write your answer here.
12:03
